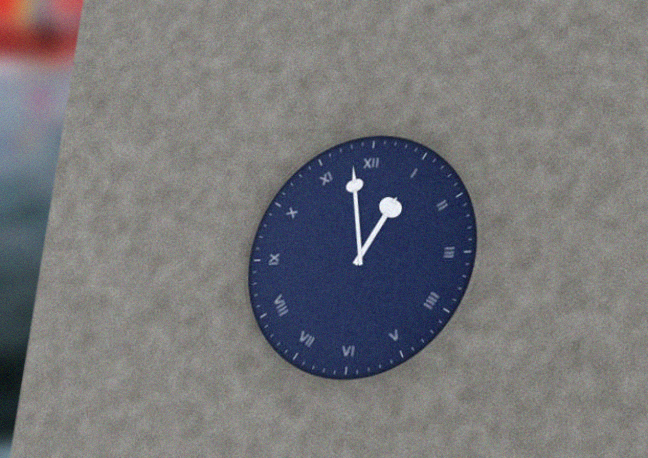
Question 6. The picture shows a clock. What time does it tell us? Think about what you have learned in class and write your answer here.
12:58
